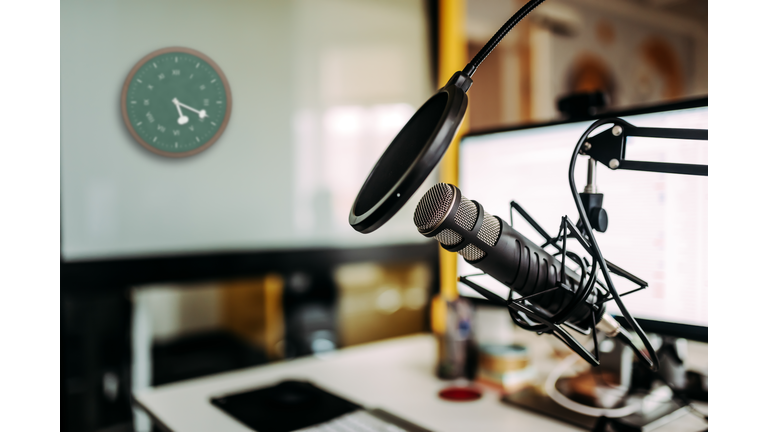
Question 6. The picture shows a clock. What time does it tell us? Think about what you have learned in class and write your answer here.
5:19
